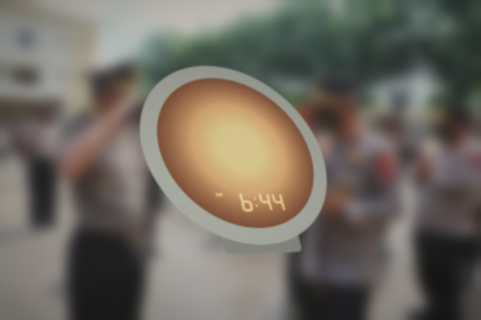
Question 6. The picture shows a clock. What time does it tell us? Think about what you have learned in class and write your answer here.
6:44
